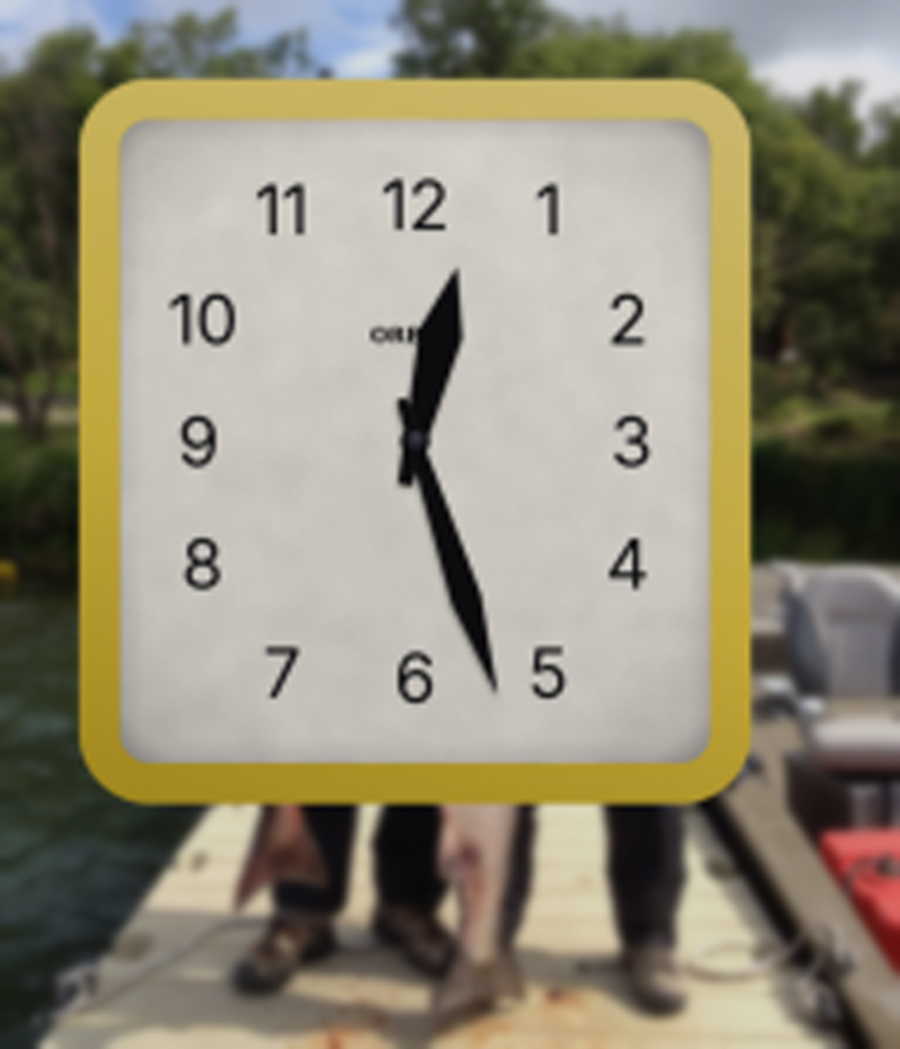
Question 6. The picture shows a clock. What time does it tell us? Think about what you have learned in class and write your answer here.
12:27
